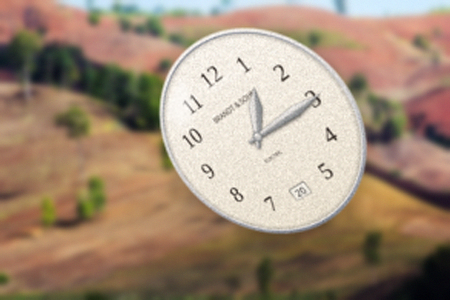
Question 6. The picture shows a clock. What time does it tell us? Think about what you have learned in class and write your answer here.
1:15
